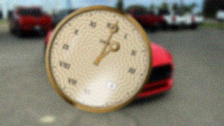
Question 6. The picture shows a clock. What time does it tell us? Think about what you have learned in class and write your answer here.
1:01
